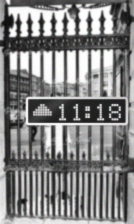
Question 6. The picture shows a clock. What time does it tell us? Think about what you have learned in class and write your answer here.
11:18
